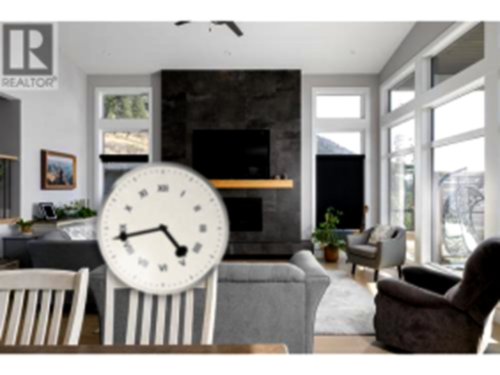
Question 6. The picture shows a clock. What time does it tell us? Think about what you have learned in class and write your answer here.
4:43
